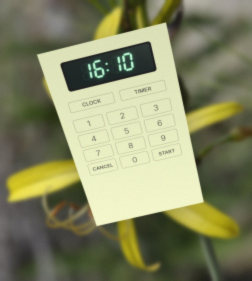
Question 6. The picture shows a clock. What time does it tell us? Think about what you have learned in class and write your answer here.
16:10
